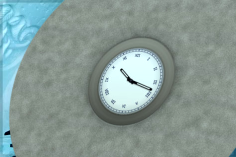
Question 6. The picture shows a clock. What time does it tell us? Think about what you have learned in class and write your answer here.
10:18
